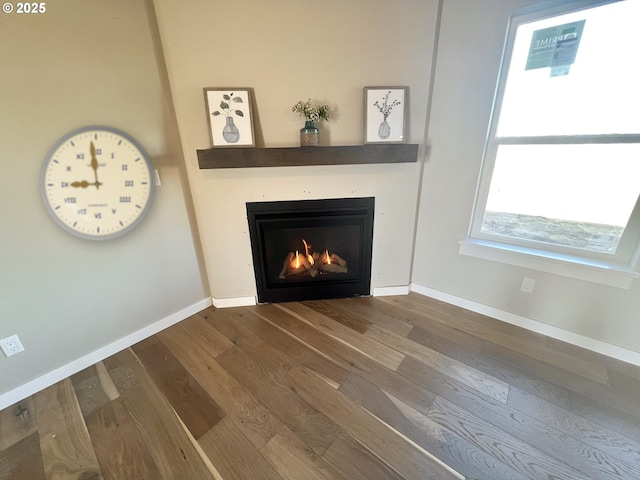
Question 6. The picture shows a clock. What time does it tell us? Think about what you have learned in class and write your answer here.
8:59
